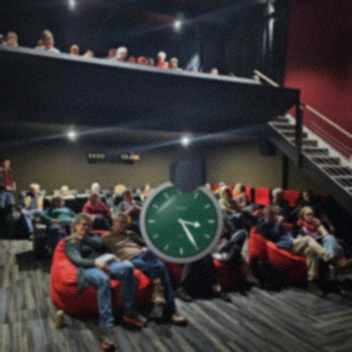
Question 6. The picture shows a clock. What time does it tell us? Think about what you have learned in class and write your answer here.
3:25
